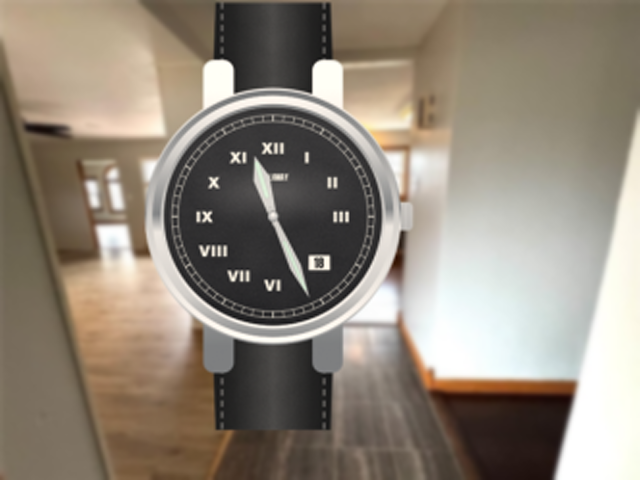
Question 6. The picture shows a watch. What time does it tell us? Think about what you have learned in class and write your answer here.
11:26
